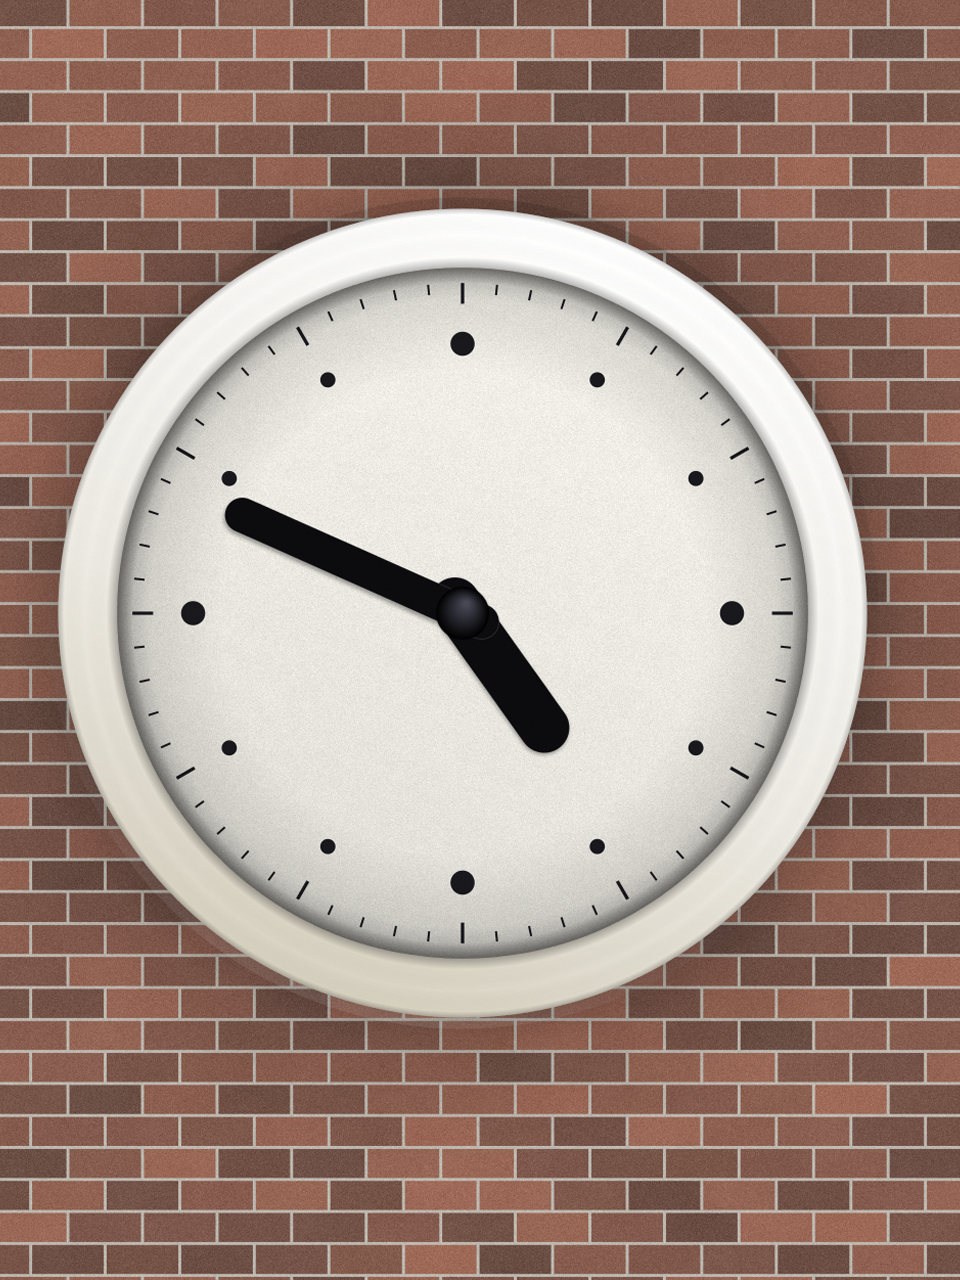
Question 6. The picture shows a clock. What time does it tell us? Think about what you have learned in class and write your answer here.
4:49
